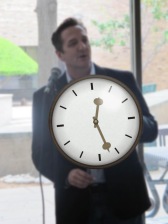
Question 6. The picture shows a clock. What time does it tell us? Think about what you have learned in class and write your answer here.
12:27
